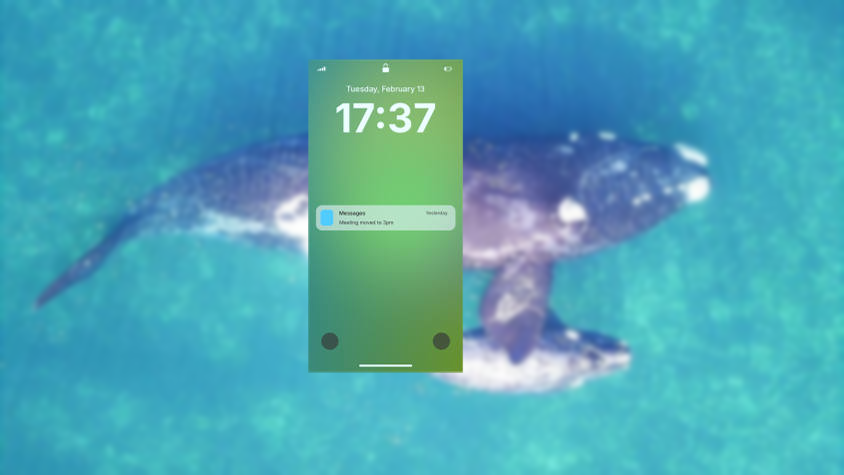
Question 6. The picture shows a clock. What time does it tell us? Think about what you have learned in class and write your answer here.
17:37
